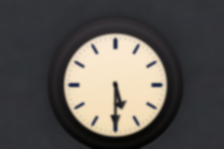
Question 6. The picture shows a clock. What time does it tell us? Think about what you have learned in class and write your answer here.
5:30
